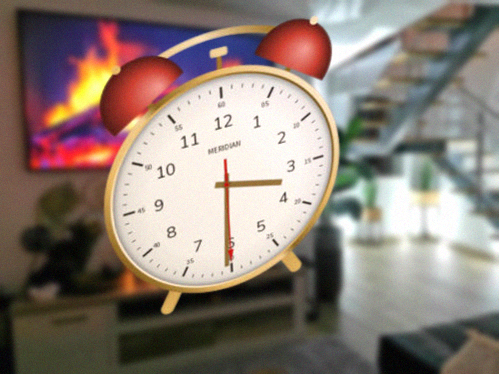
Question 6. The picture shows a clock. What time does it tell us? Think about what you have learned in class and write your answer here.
3:30:30
